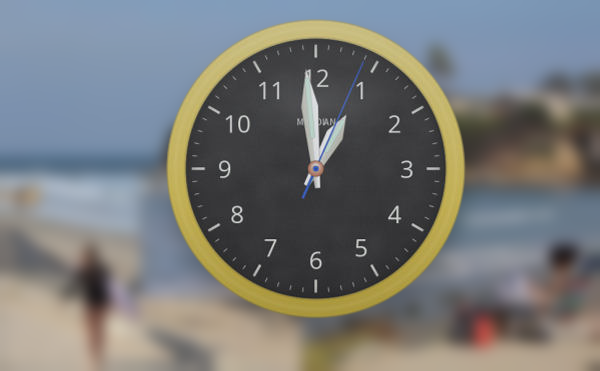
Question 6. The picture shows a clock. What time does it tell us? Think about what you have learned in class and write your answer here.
12:59:04
